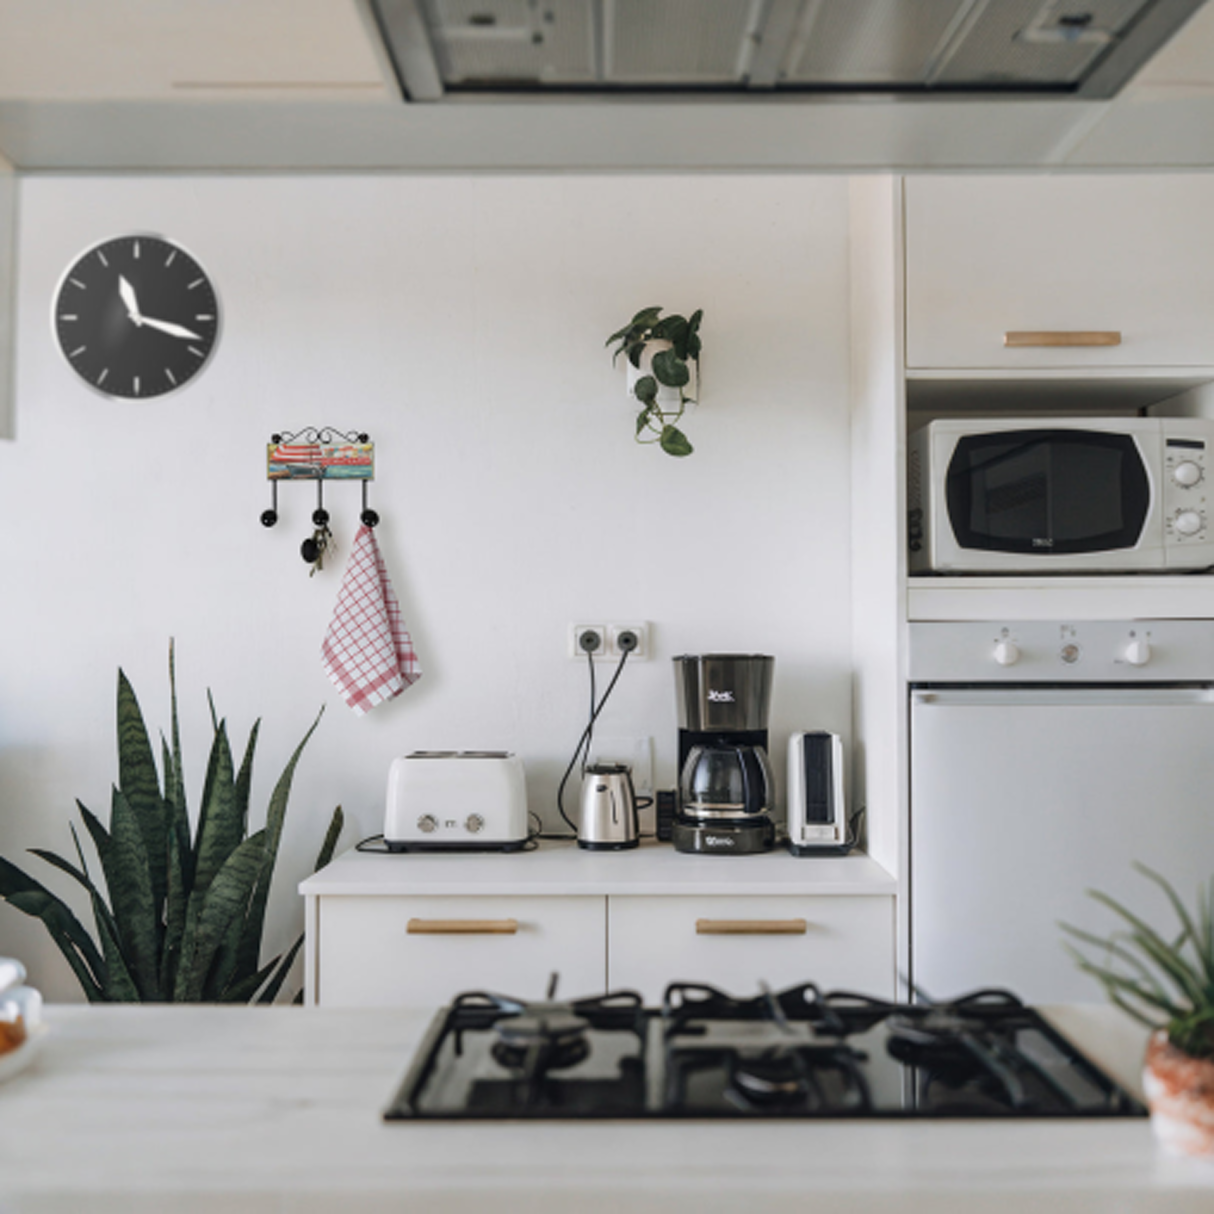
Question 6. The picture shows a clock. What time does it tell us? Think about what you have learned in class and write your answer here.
11:18
